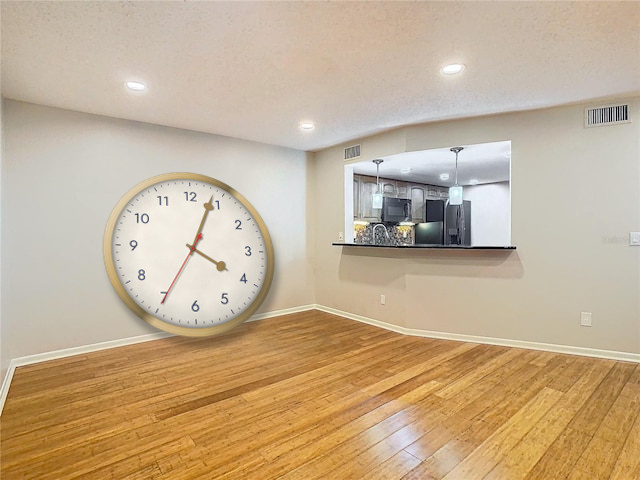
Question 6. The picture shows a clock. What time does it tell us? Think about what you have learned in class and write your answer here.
4:03:35
